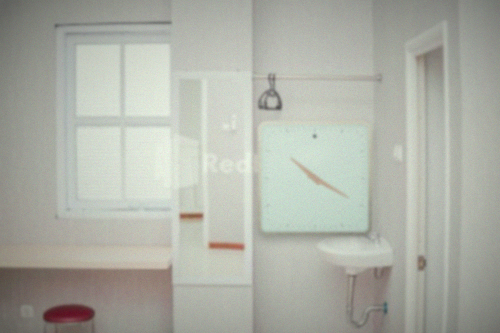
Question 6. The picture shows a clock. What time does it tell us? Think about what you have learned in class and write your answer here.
10:20
